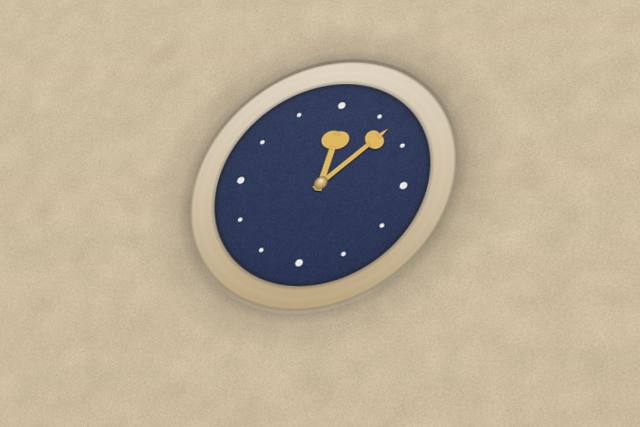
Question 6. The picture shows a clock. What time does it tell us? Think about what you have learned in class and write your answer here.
12:07
